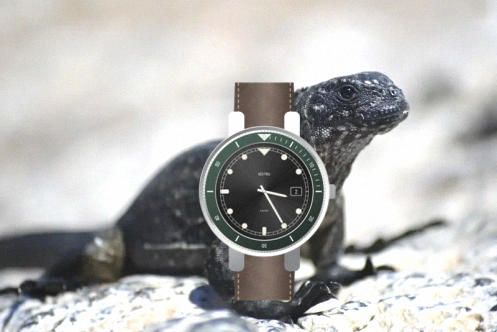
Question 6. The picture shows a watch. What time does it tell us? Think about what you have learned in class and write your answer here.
3:25
